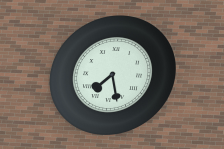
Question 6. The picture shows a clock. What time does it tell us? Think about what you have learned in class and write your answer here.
7:27
